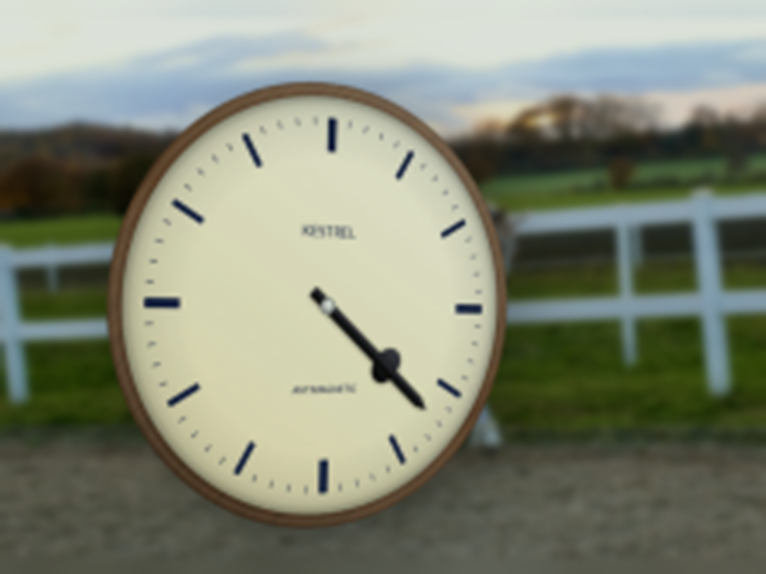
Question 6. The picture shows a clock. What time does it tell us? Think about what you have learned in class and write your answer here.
4:22
